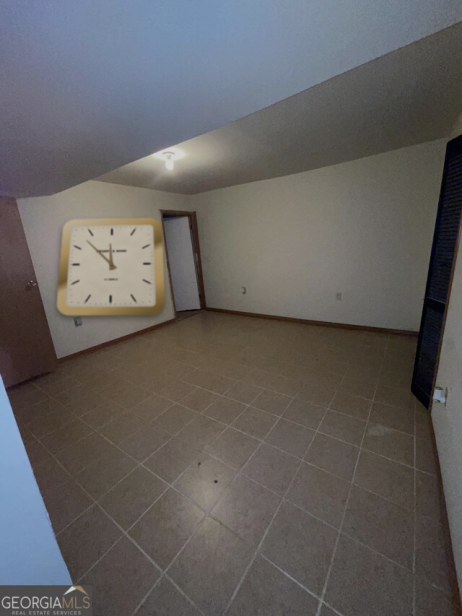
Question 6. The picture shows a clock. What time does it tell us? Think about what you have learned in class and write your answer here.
11:53
